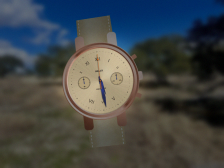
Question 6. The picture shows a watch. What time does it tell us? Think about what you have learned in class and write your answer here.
5:29
